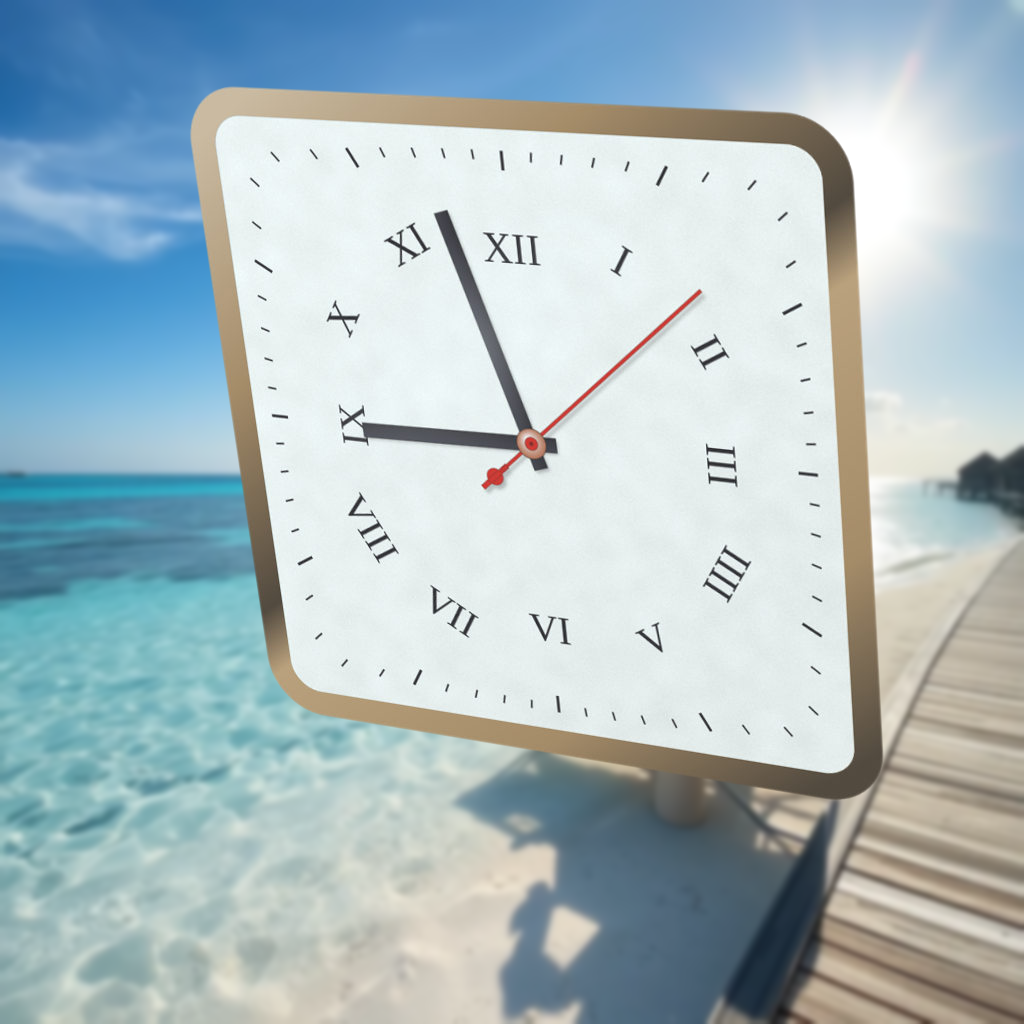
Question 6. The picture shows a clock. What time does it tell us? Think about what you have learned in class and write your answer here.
8:57:08
